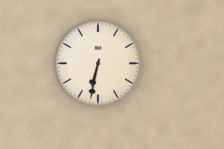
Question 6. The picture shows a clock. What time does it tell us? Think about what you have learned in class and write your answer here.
6:32
